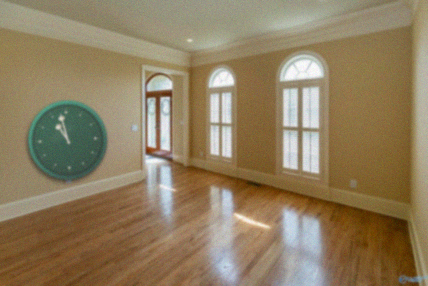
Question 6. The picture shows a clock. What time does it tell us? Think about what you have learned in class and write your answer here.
10:58
